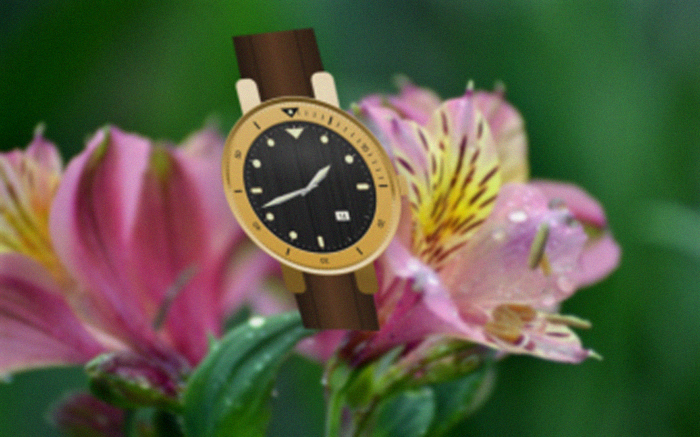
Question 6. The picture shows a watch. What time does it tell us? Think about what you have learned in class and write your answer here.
1:42
